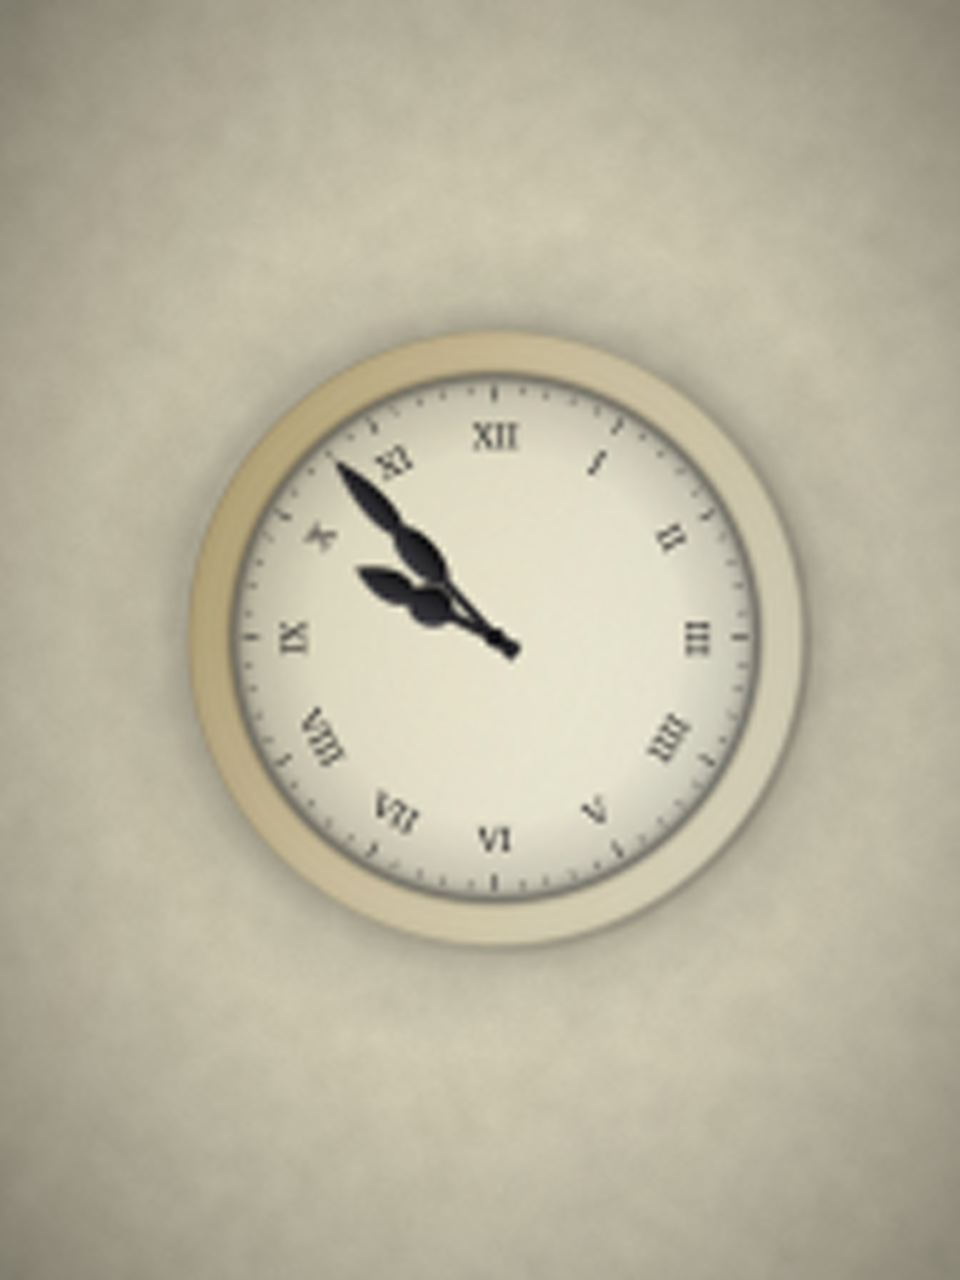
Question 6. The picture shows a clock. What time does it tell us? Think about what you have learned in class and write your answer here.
9:53
